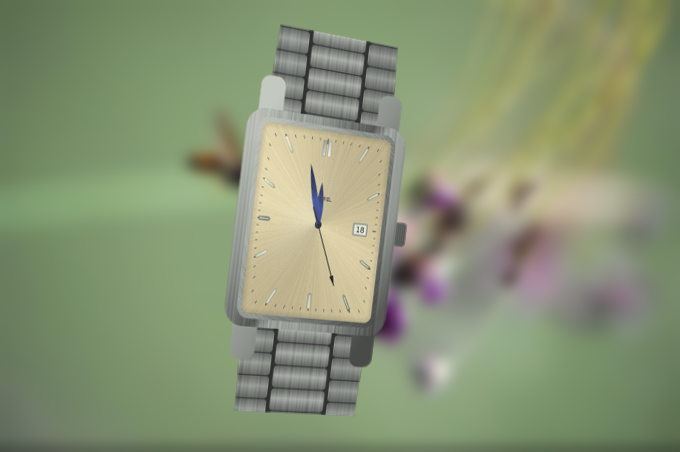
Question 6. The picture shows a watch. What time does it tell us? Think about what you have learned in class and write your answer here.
11:57:26
